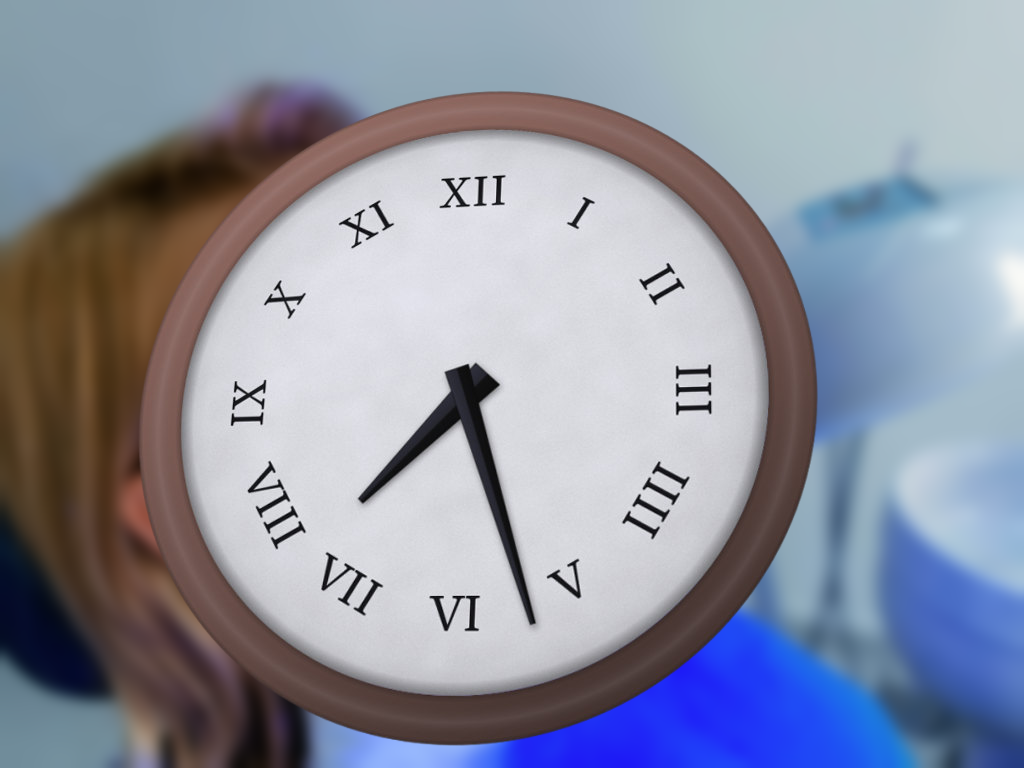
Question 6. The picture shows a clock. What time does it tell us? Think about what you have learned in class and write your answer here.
7:27
